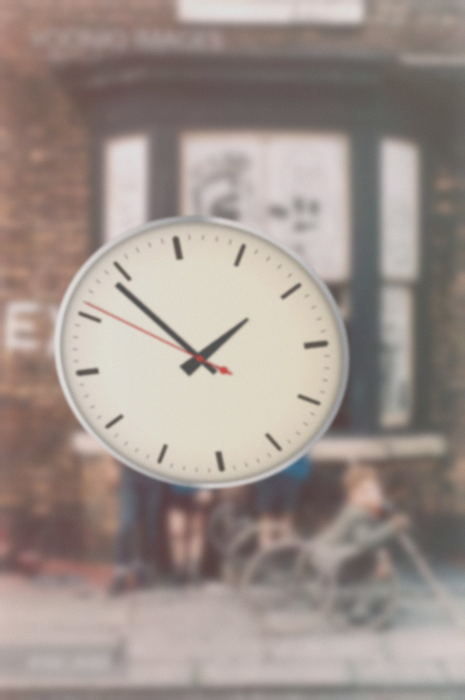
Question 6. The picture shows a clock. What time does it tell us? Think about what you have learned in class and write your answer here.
1:53:51
